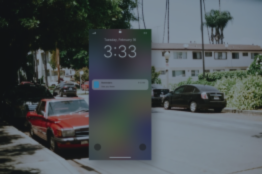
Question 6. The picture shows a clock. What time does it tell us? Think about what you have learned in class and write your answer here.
3:33
